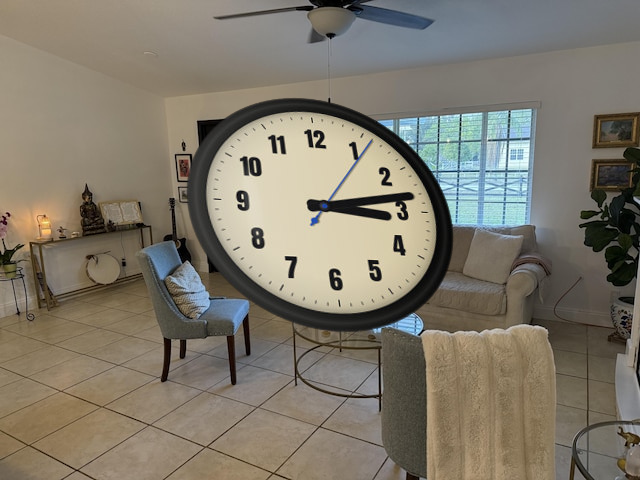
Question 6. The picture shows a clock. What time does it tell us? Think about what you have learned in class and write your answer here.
3:13:06
